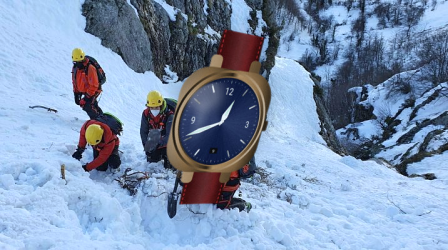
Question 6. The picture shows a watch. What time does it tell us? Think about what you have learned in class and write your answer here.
12:41
